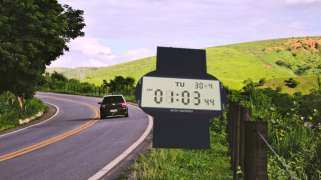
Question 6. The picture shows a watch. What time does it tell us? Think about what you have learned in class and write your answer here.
1:03:44
